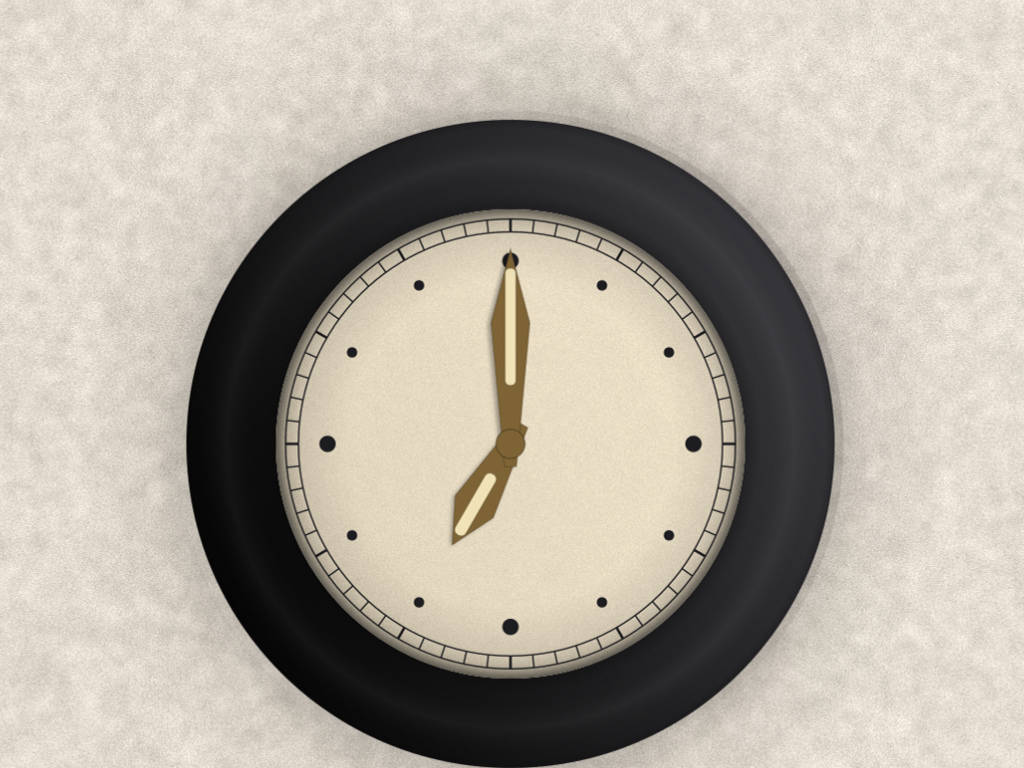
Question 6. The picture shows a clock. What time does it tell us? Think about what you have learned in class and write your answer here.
7:00
